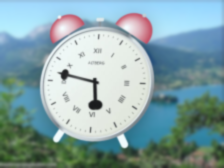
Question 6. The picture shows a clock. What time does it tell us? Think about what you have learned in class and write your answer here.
5:47
